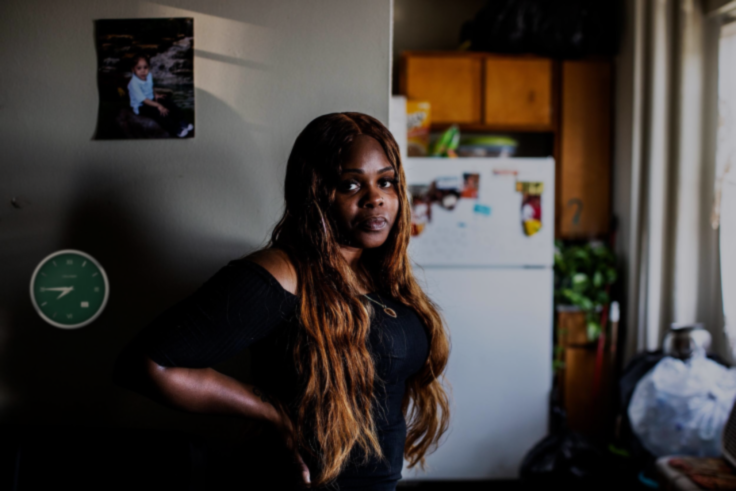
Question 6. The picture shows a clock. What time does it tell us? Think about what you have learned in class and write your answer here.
7:45
